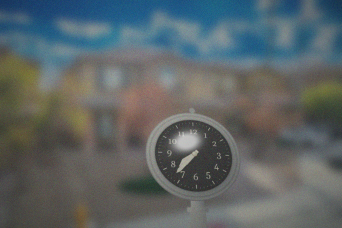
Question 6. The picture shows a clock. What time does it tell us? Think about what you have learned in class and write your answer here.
7:37
